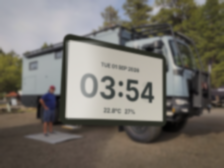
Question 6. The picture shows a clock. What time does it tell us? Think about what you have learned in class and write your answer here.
3:54
